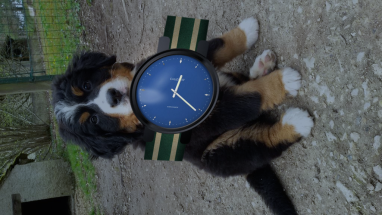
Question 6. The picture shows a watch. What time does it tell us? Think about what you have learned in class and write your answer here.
12:21
